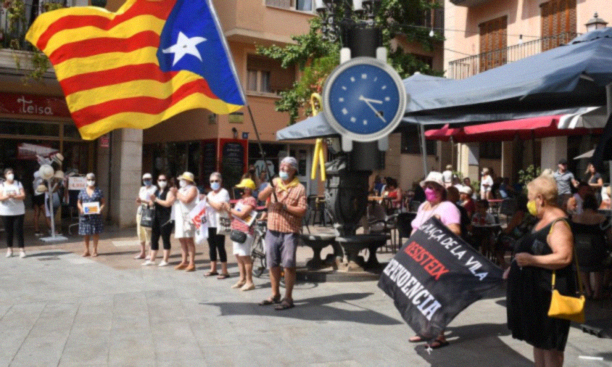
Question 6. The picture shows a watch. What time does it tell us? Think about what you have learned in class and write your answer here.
3:23
